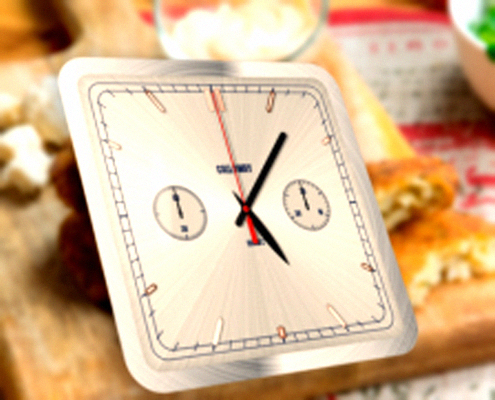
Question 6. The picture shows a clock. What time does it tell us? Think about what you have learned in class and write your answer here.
5:07
